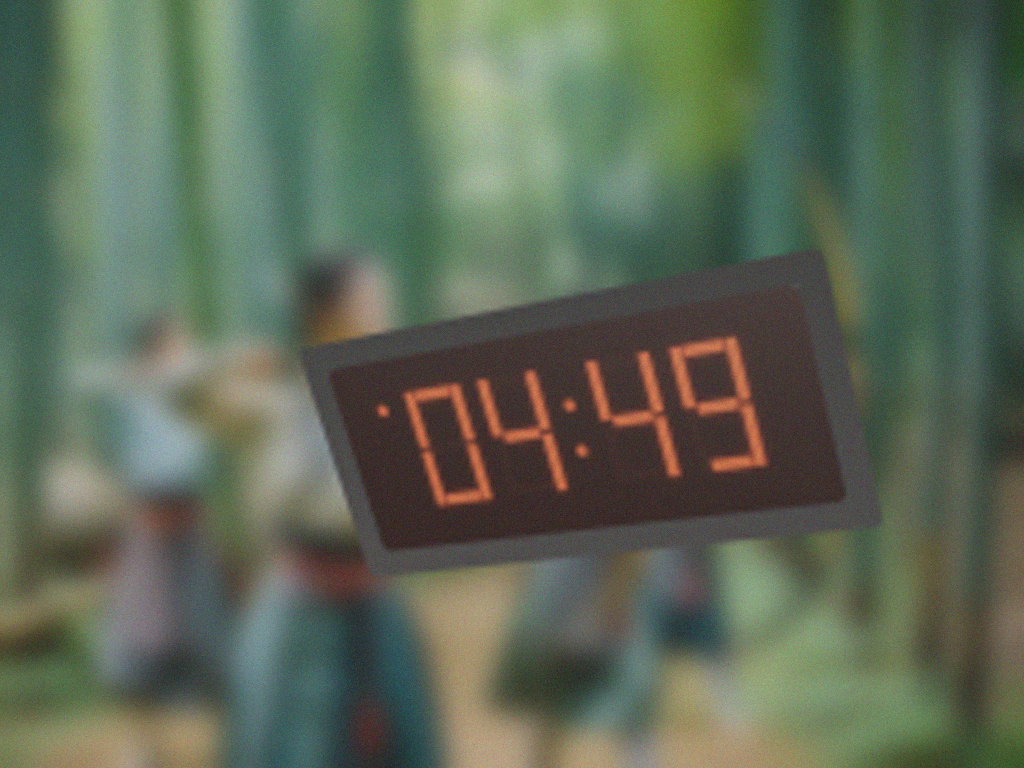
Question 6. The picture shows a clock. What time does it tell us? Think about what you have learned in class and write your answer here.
4:49
